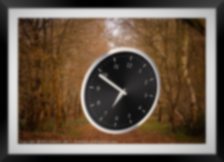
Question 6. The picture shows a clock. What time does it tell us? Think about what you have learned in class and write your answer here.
6:49
